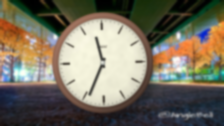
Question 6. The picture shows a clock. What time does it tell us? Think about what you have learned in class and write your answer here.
11:34
